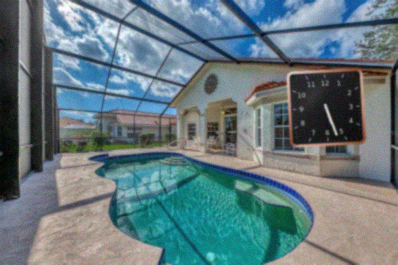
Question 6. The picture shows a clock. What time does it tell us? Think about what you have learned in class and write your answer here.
5:27
